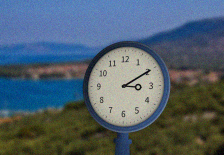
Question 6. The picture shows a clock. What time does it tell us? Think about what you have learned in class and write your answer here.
3:10
